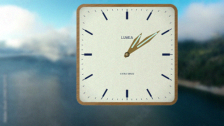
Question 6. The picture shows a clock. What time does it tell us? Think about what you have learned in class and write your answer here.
1:09
